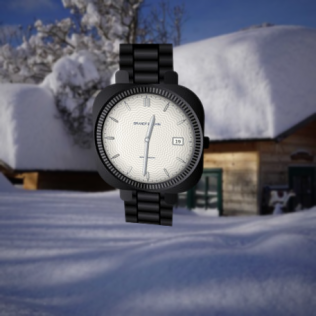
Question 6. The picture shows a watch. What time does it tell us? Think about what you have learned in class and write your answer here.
12:31
